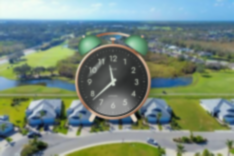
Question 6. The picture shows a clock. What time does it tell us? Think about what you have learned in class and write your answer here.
11:38
